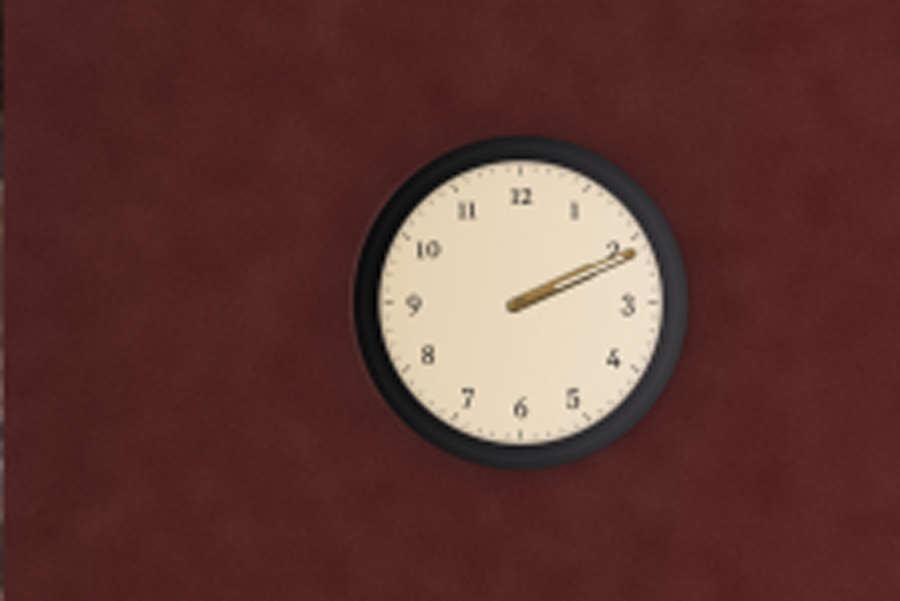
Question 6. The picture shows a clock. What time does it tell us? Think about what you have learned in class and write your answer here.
2:11
